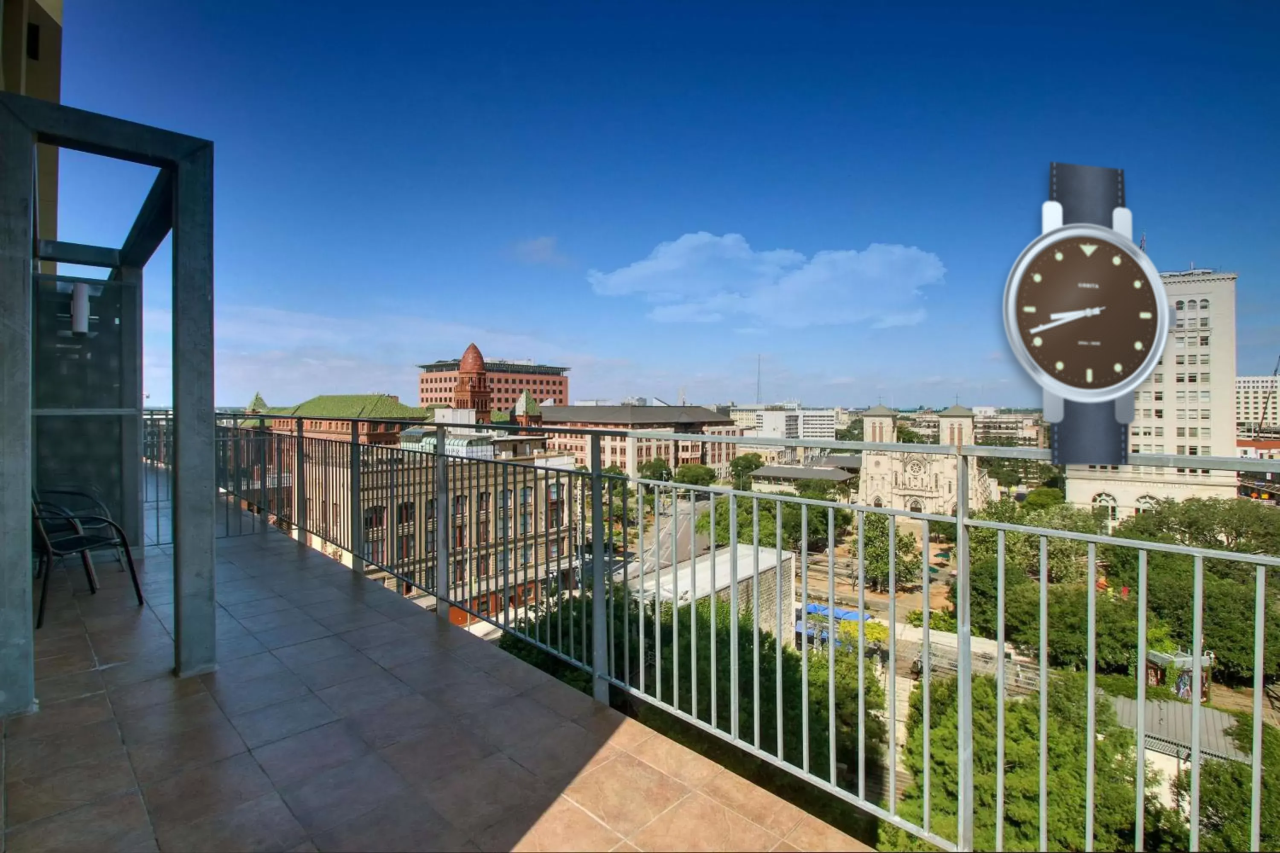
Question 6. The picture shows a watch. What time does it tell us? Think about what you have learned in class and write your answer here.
8:41:42
